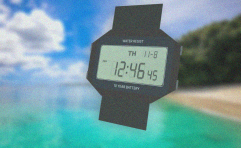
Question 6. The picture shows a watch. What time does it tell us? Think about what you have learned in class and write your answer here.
12:46:45
